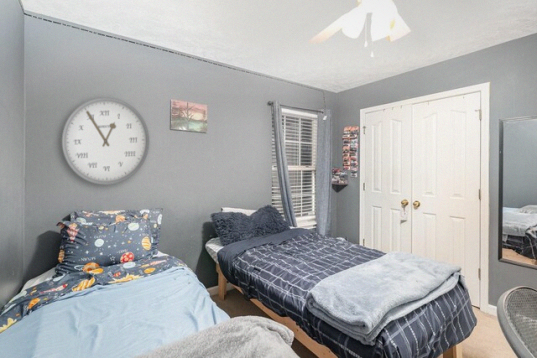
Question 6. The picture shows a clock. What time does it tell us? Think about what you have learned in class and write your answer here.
12:55
